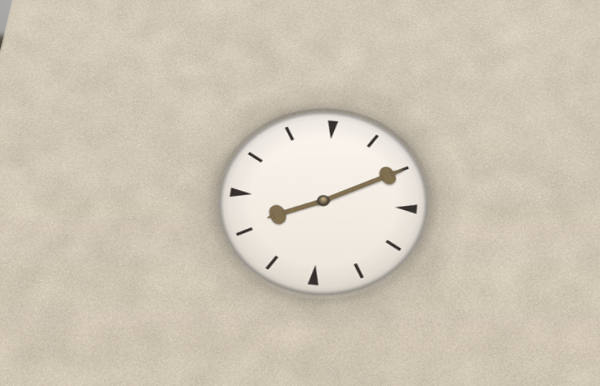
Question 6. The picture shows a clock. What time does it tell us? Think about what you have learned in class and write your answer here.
8:10
